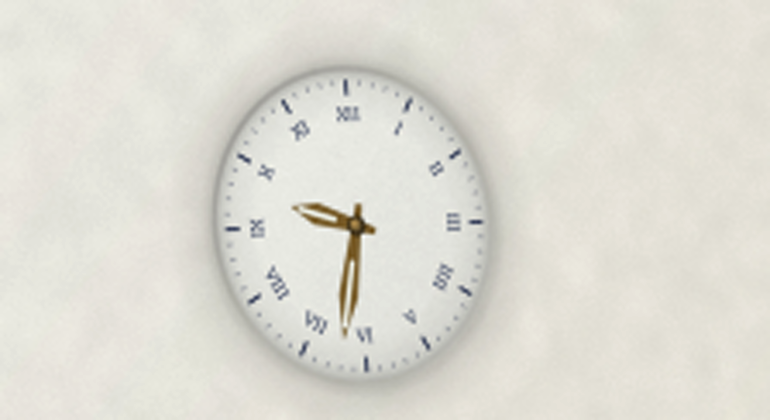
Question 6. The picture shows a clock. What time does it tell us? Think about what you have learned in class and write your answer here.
9:32
